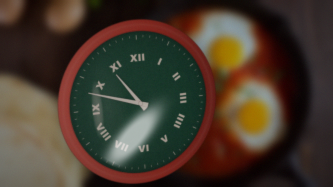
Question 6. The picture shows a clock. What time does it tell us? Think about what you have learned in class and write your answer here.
10:48
